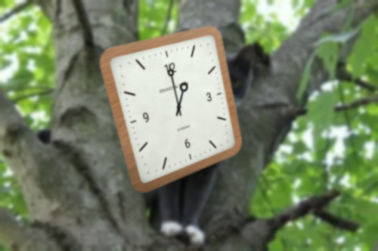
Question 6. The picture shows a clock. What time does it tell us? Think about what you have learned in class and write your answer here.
1:00
